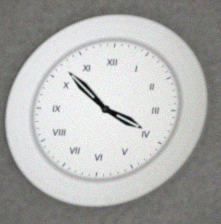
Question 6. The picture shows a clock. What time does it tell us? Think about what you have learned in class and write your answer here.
3:52
